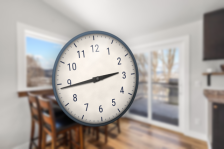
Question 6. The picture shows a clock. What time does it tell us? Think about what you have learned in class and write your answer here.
2:44
